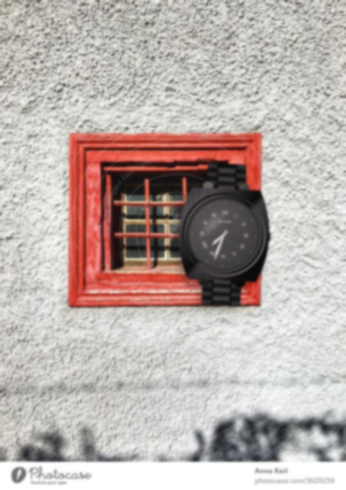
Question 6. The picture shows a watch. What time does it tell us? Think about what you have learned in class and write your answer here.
7:33
